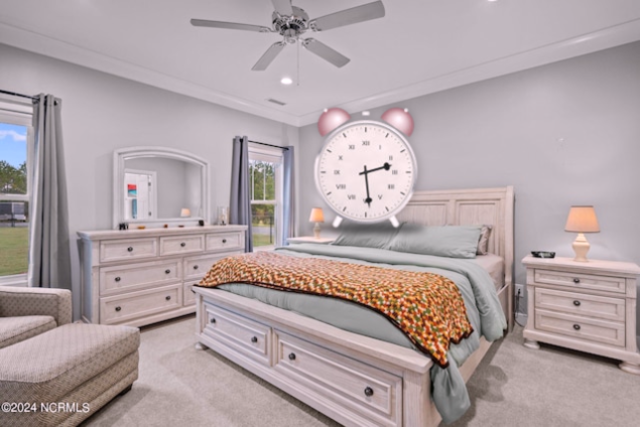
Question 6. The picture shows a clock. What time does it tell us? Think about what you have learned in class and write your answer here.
2:29
